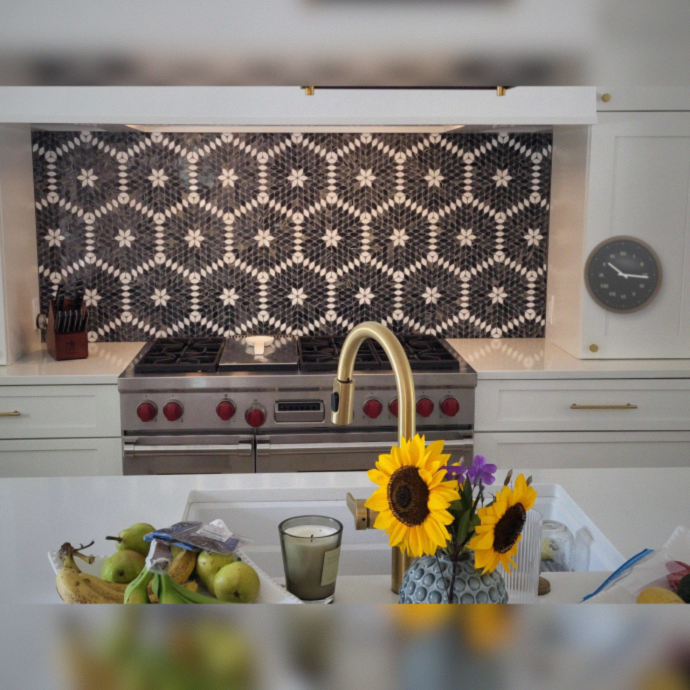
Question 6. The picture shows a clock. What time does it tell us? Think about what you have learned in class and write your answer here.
10:16
